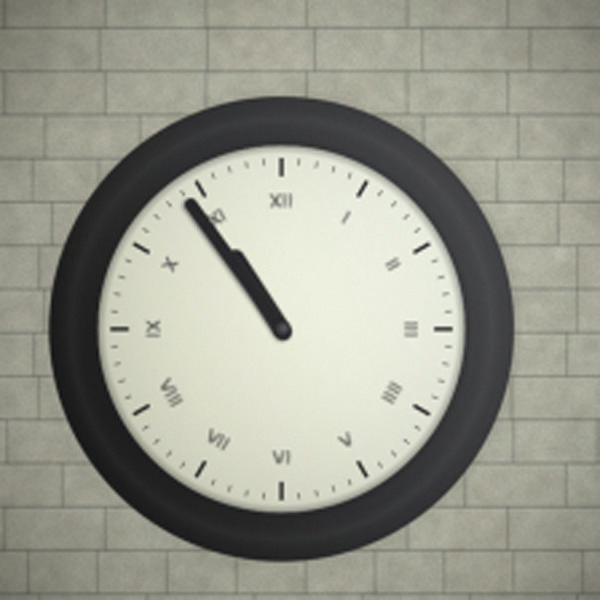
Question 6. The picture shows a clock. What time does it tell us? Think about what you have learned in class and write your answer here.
10:54
